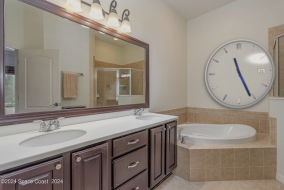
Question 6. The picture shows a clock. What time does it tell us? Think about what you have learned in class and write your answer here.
11:26
